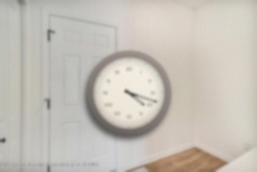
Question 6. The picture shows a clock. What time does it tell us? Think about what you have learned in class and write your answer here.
4:18
